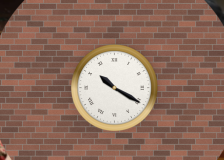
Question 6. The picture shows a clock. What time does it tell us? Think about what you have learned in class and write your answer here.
10:20
